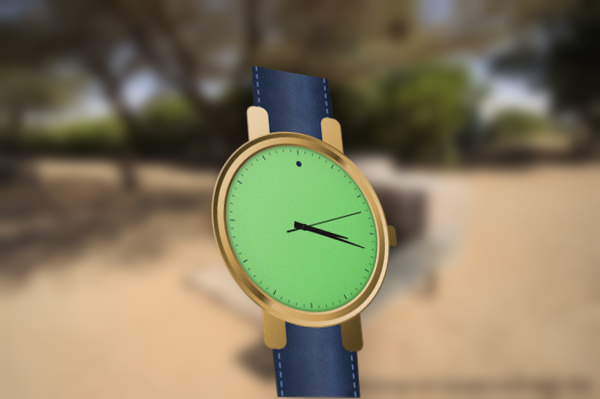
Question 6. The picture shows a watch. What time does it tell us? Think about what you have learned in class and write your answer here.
3:17:12
